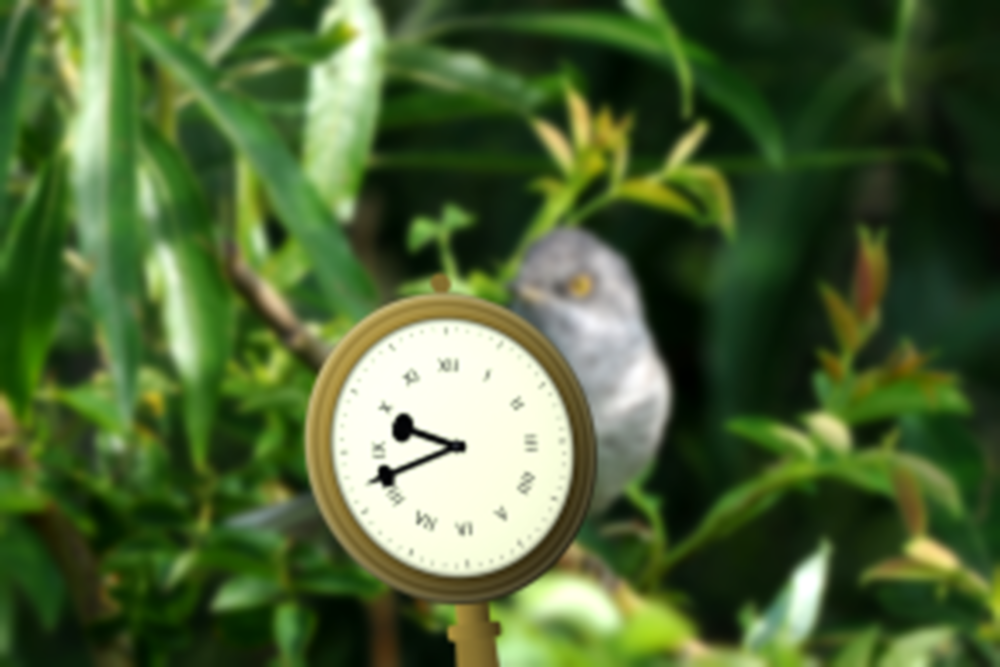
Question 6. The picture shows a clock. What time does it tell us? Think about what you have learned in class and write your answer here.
9:42
